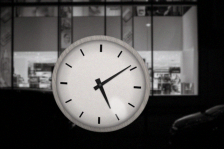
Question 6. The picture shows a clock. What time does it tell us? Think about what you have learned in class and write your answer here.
5:09
